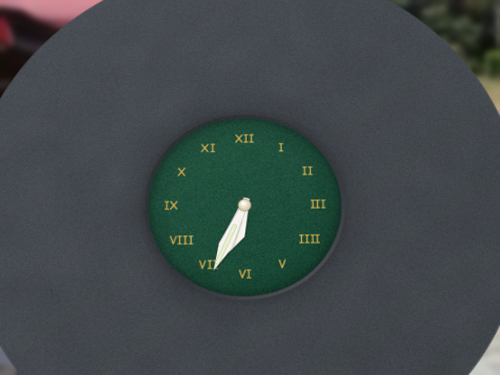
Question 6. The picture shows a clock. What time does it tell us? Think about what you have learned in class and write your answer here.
6:34
